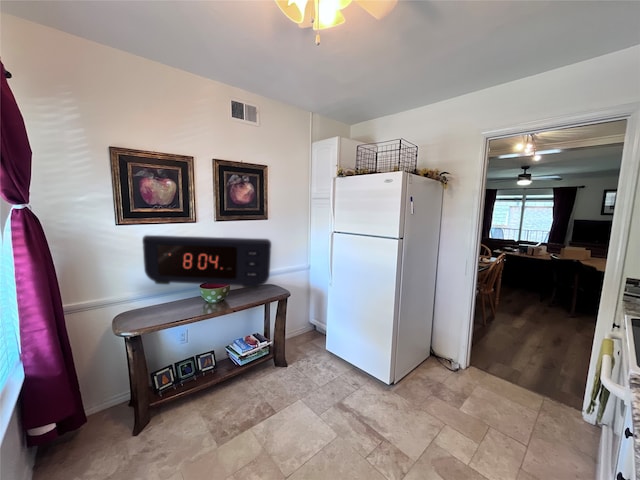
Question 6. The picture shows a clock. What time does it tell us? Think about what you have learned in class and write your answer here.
8:04
